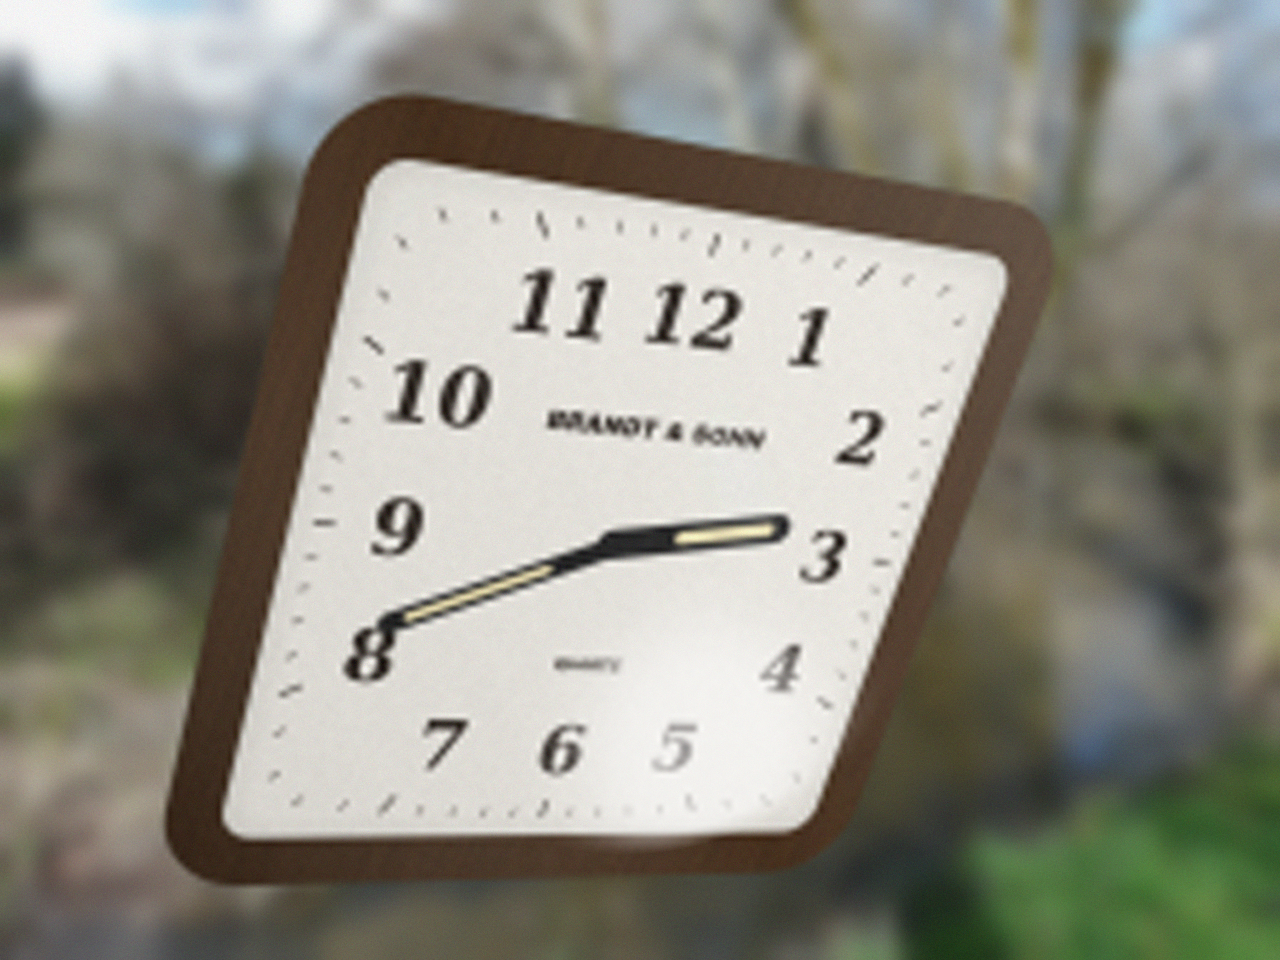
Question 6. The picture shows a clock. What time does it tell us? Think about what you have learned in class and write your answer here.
2:41
